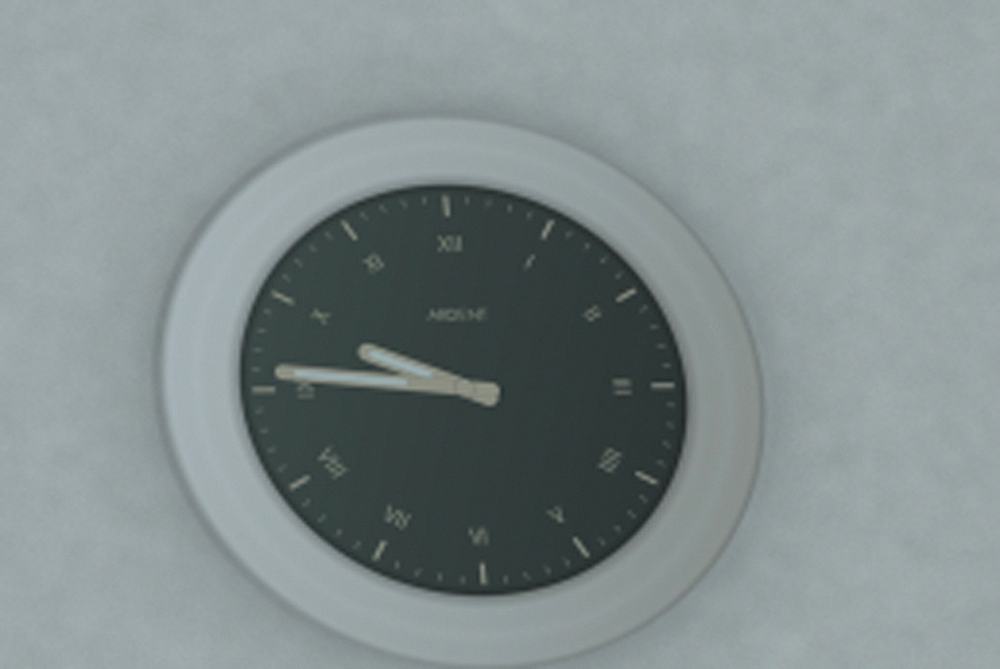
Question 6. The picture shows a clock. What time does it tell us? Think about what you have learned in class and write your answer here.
9:46
